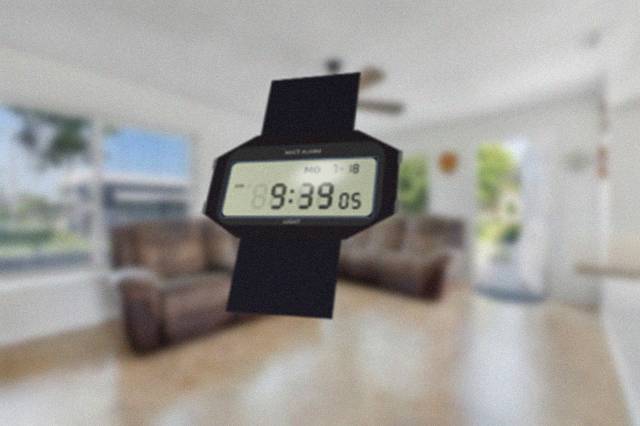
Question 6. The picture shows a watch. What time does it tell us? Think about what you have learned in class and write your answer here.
9:39:05
